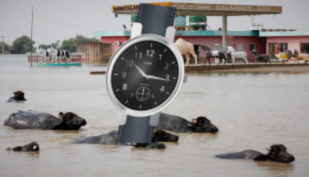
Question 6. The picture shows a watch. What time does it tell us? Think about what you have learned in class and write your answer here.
10:16
